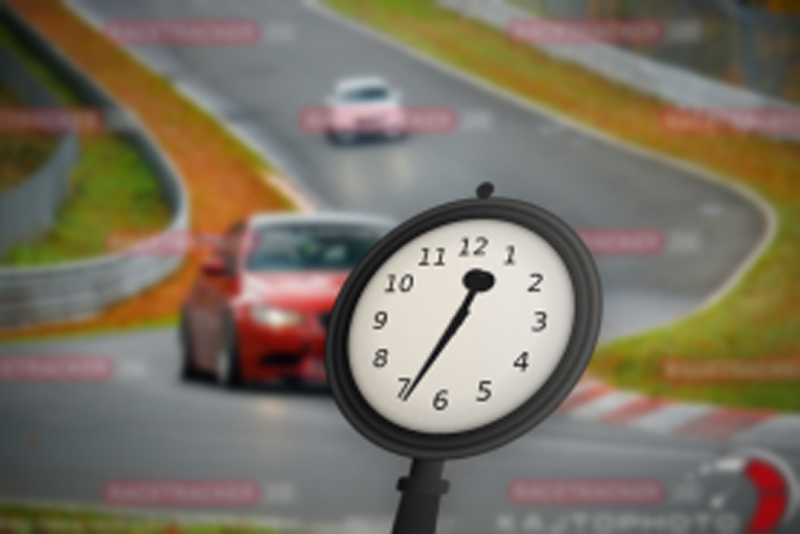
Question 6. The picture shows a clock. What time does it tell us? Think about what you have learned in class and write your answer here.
12:34
